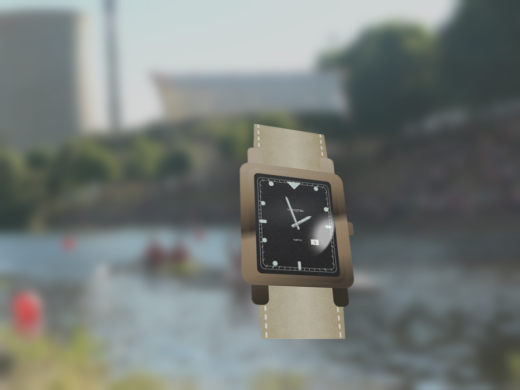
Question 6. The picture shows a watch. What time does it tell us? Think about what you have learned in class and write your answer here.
1:57
